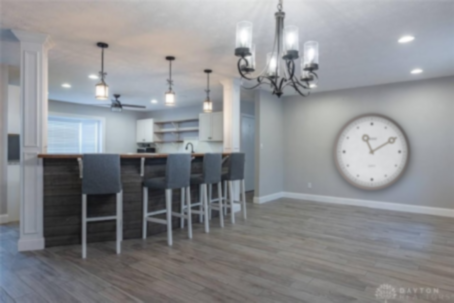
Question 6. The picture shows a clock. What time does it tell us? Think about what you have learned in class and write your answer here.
11:10
